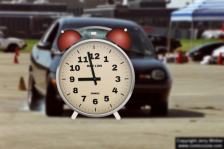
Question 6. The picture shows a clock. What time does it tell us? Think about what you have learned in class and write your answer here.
8:58
